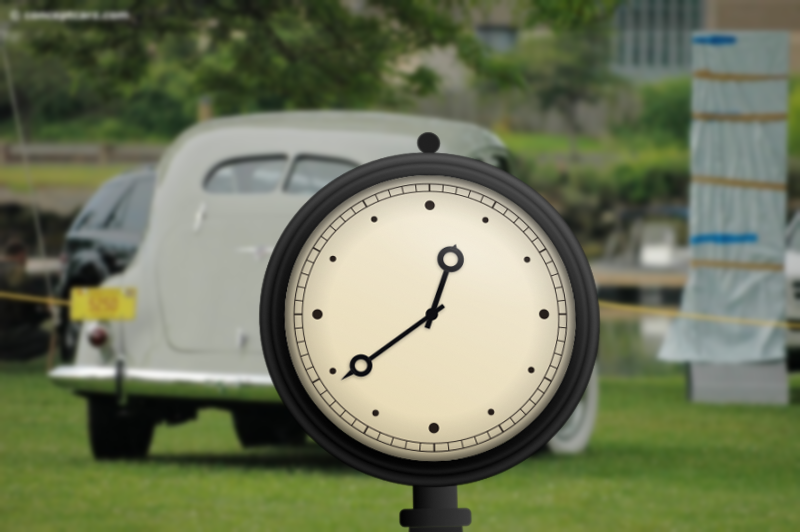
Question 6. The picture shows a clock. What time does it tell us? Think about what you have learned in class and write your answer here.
12:39
